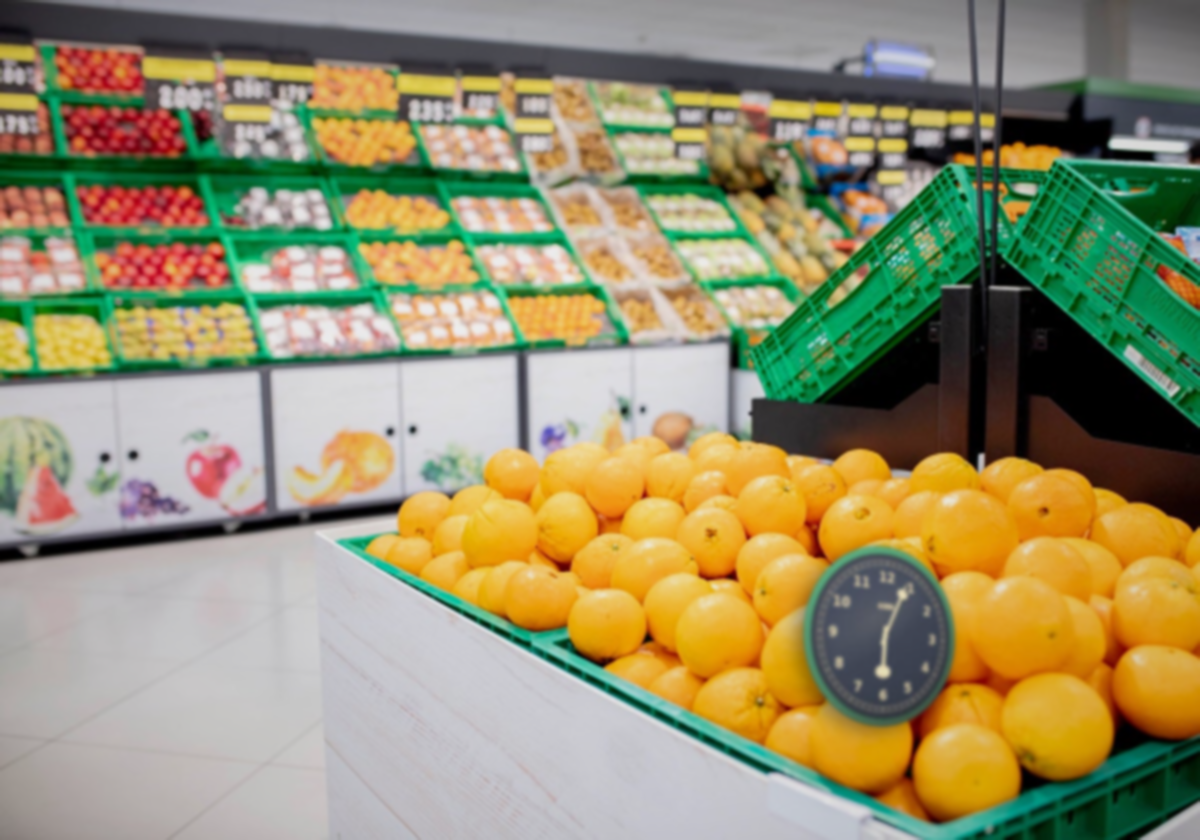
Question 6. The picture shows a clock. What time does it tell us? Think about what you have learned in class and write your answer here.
6:04
